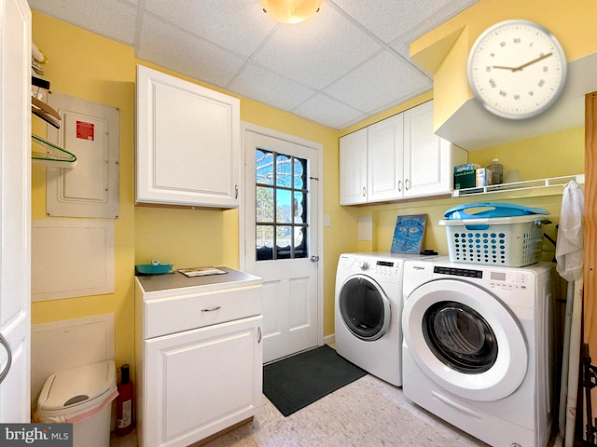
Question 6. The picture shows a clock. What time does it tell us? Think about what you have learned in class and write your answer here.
9:11
